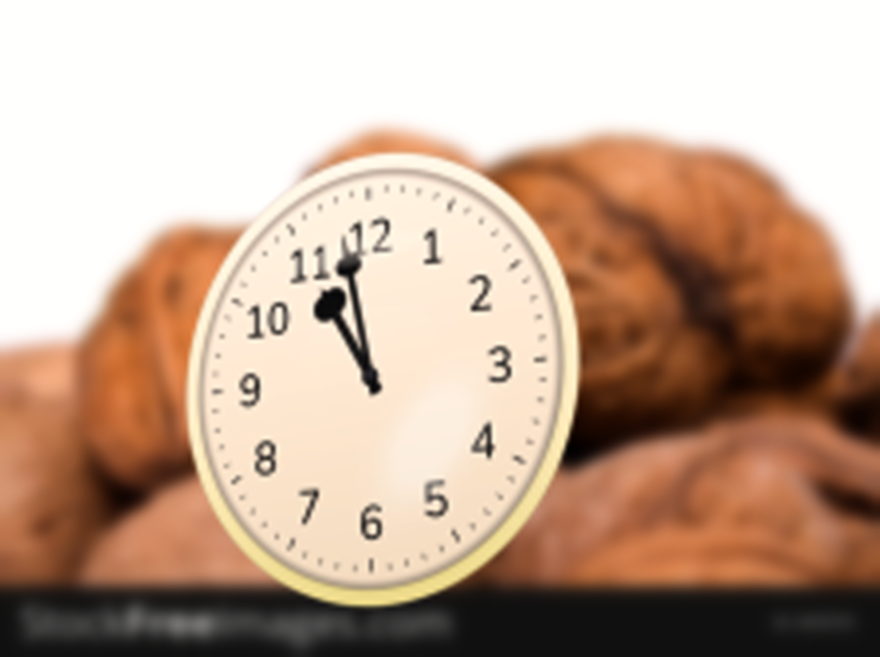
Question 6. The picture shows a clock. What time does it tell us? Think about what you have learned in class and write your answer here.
10:58
